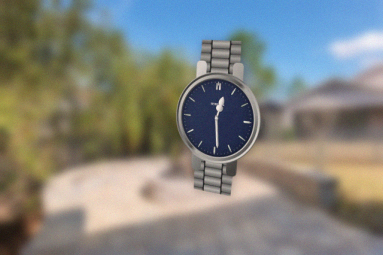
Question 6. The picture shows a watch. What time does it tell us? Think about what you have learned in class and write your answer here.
12:29
